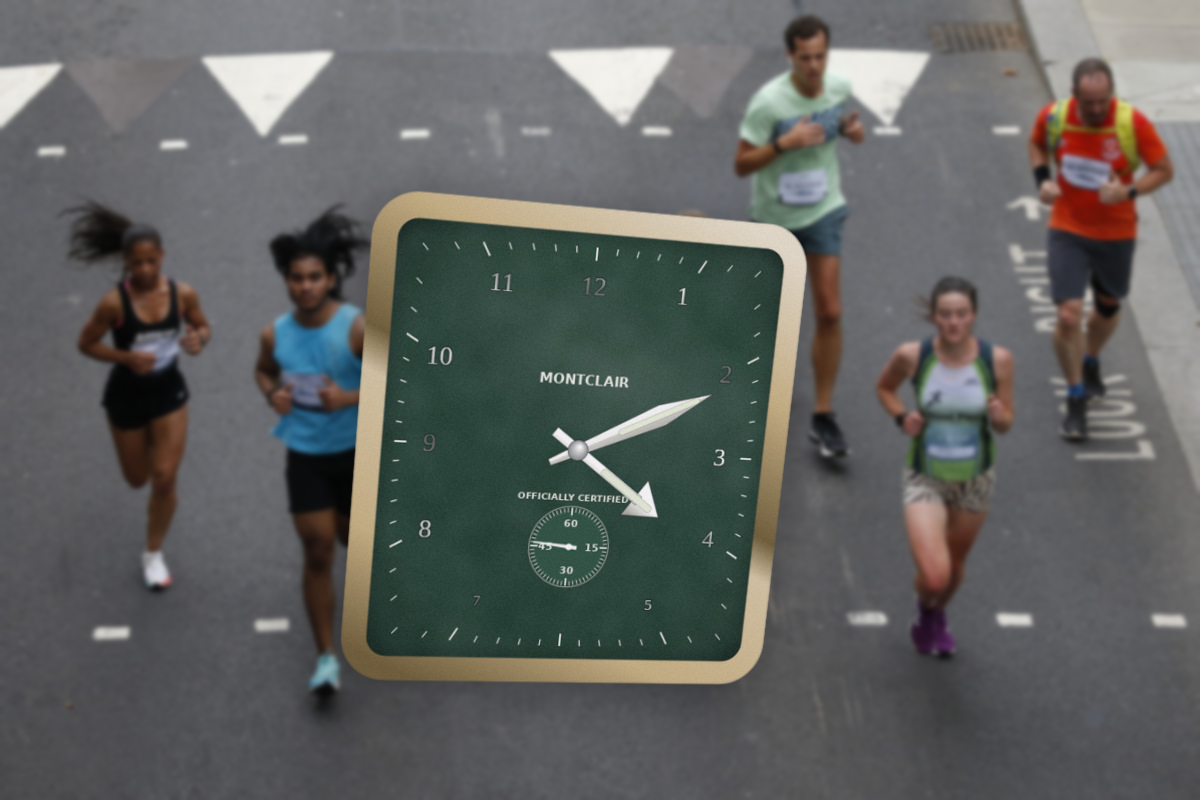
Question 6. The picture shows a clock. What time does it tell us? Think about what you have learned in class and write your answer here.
4:10:46
